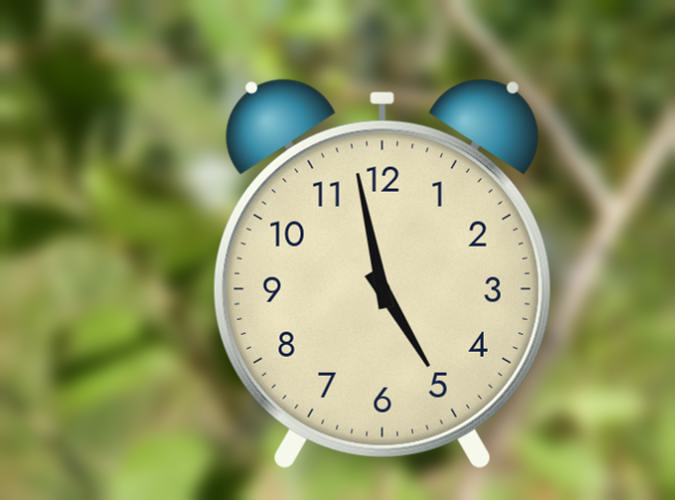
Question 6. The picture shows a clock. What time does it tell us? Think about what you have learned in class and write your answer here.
4:58
